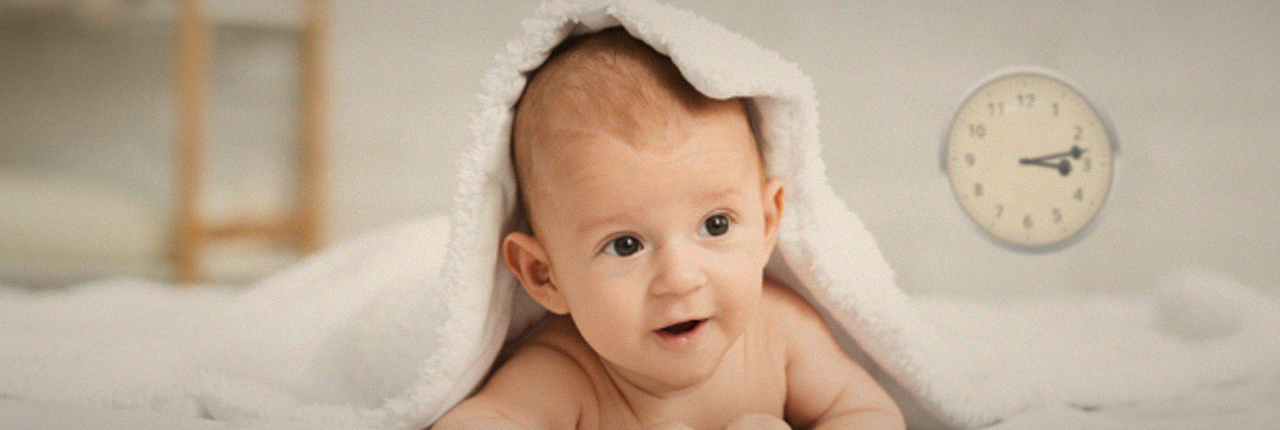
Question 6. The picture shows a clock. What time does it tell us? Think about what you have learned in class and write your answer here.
3:13
